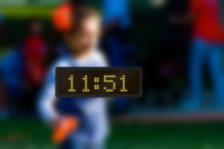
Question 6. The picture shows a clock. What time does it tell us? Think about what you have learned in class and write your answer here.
11:51
